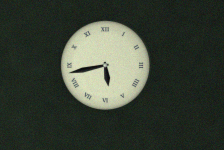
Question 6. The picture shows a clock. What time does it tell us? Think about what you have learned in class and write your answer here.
5:43
